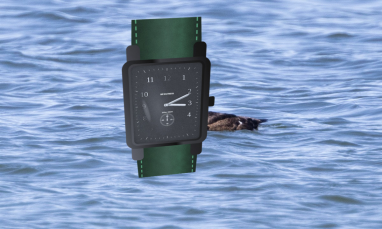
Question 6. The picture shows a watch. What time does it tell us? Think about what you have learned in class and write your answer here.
3:11
